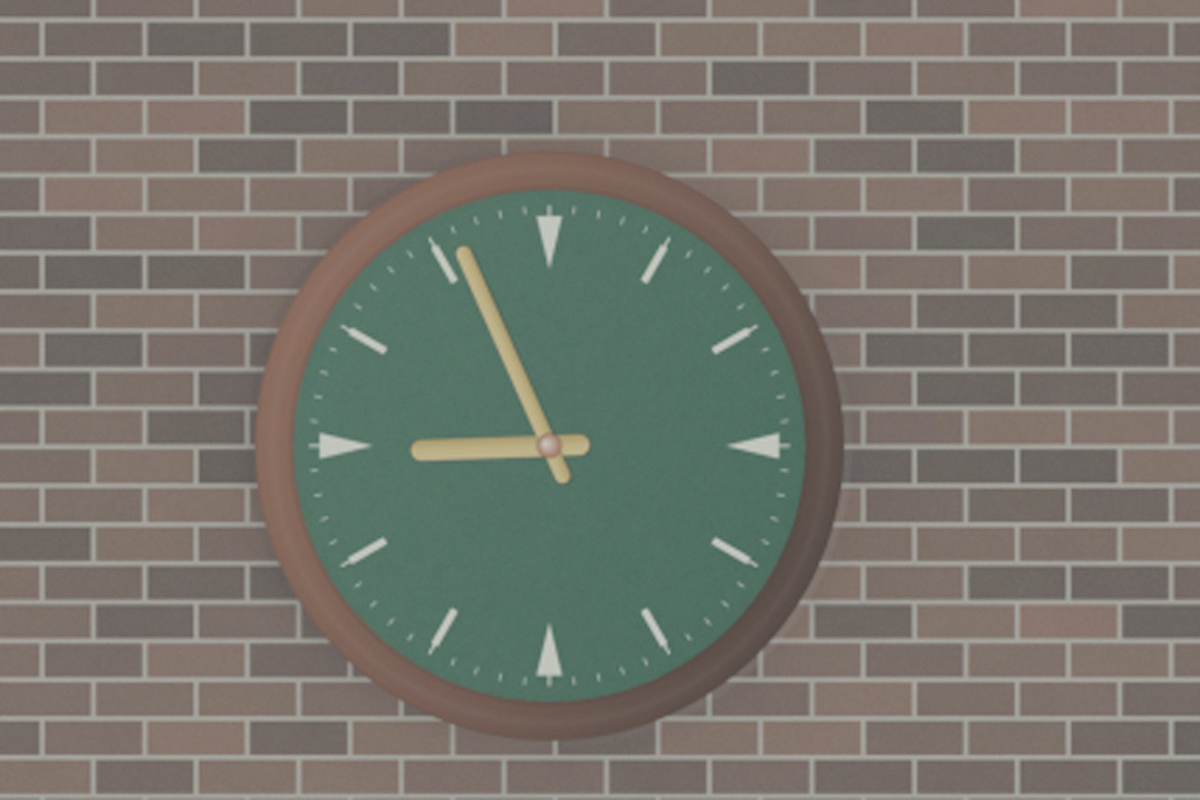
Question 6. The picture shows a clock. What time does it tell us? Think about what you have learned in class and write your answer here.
8:56
